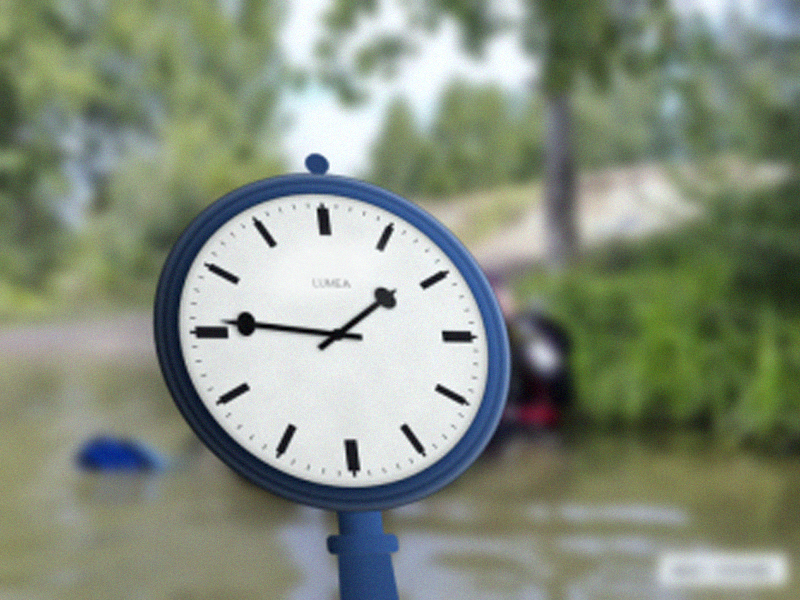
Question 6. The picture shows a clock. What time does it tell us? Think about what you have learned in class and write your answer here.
1:46
